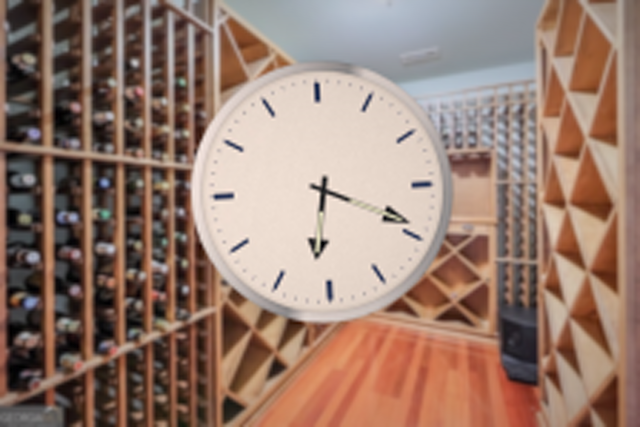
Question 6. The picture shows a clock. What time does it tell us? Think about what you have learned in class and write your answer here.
6:19
